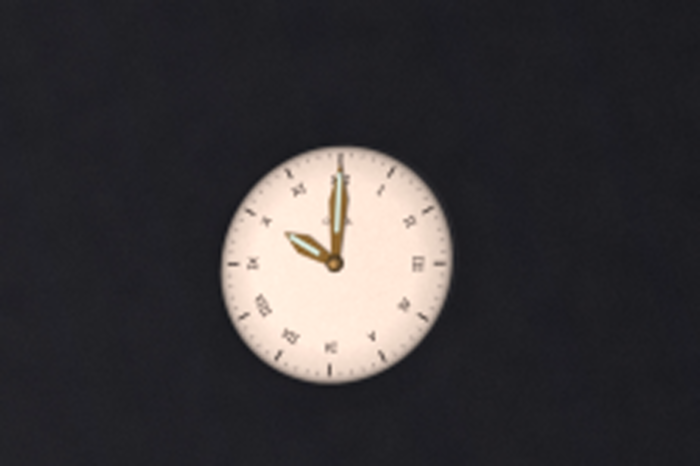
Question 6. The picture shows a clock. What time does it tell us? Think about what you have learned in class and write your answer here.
10:00
